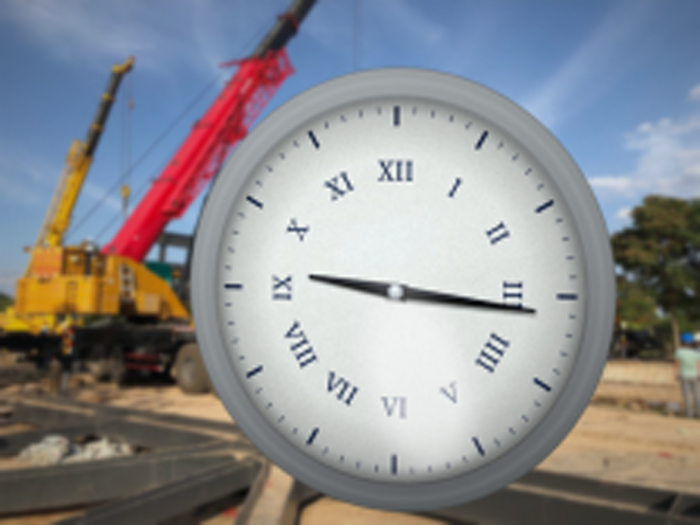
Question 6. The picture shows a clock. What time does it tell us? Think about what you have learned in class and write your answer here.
9:16
